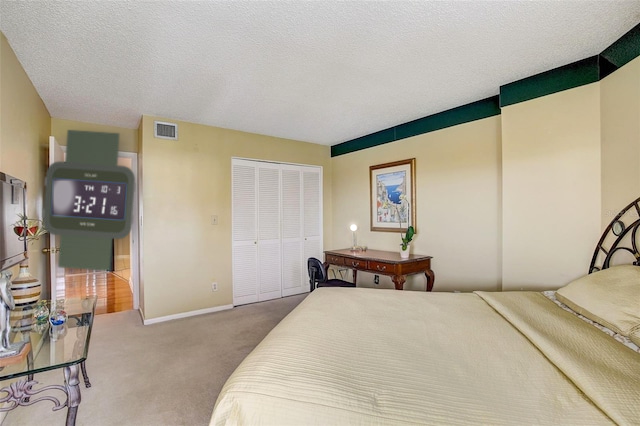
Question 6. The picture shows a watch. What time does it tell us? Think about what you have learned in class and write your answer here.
3:21
